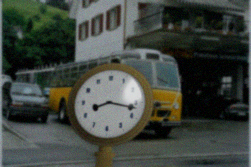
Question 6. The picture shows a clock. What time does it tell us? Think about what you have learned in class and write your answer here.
8:17
